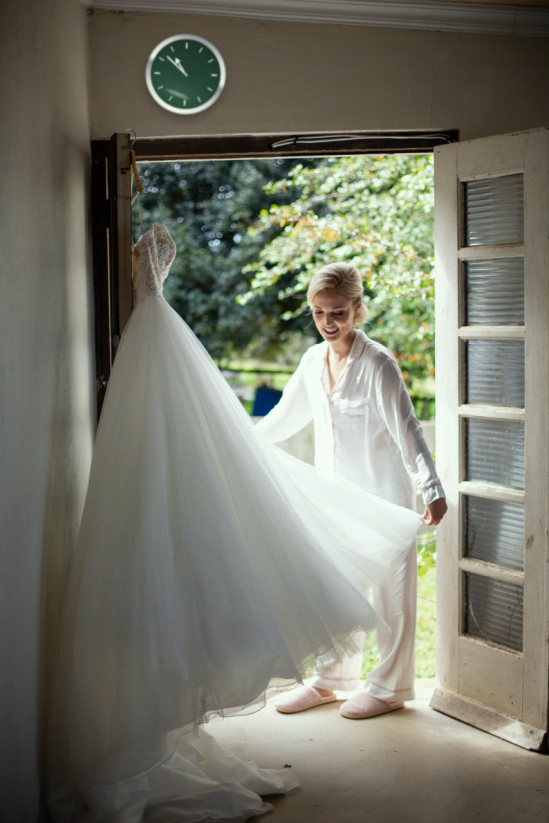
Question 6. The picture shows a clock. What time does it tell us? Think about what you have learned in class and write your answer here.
10:52
